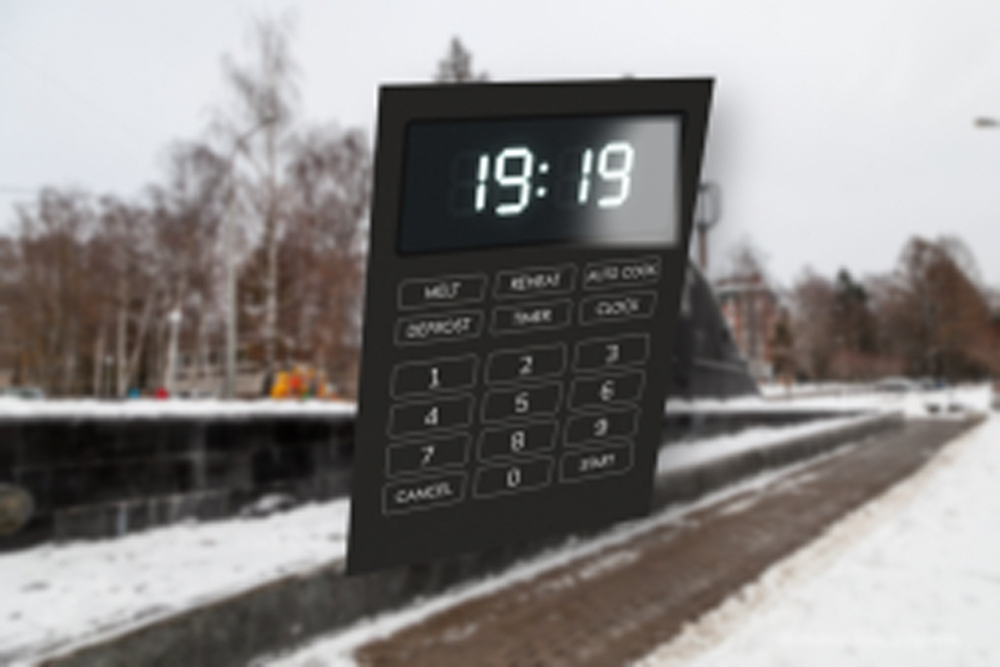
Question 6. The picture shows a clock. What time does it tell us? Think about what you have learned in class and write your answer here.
19:19
